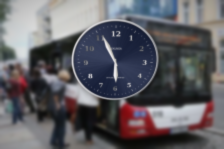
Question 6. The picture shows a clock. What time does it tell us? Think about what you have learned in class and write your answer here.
5:56
